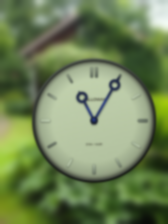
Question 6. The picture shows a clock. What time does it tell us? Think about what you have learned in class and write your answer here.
11:05
